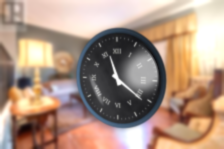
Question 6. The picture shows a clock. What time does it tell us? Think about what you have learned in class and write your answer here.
11:21
